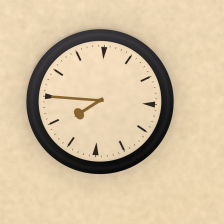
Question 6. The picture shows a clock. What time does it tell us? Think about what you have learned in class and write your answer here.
7:45
